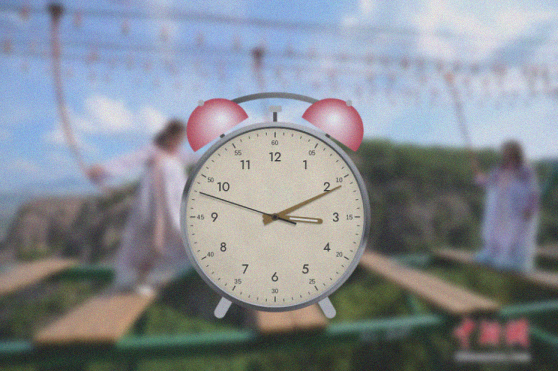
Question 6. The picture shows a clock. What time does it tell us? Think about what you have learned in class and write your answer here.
3:10:48
